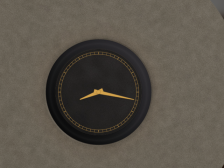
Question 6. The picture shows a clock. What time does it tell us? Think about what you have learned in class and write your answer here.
8:17
